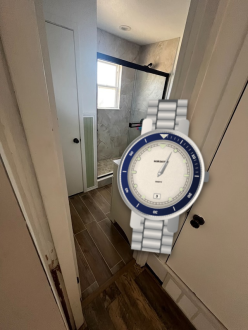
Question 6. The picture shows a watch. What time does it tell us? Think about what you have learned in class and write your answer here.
1:04
